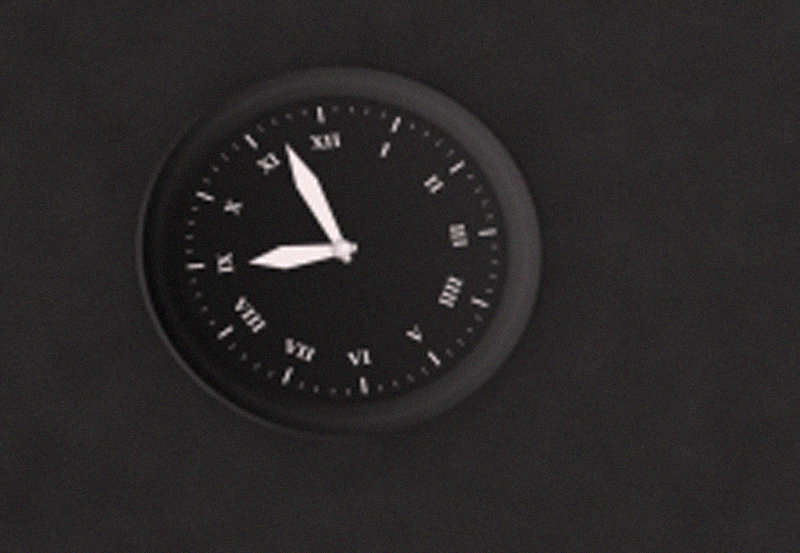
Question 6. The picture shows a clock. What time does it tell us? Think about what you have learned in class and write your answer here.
8:57
